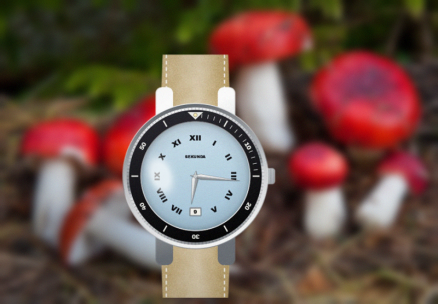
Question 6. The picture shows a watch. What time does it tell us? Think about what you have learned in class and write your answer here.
6:16
